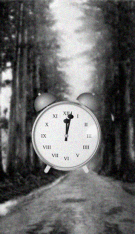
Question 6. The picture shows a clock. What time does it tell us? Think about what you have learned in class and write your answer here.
12:02
